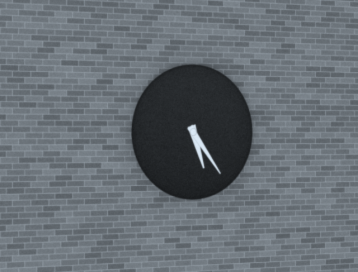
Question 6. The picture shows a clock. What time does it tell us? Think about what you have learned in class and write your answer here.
5:24
